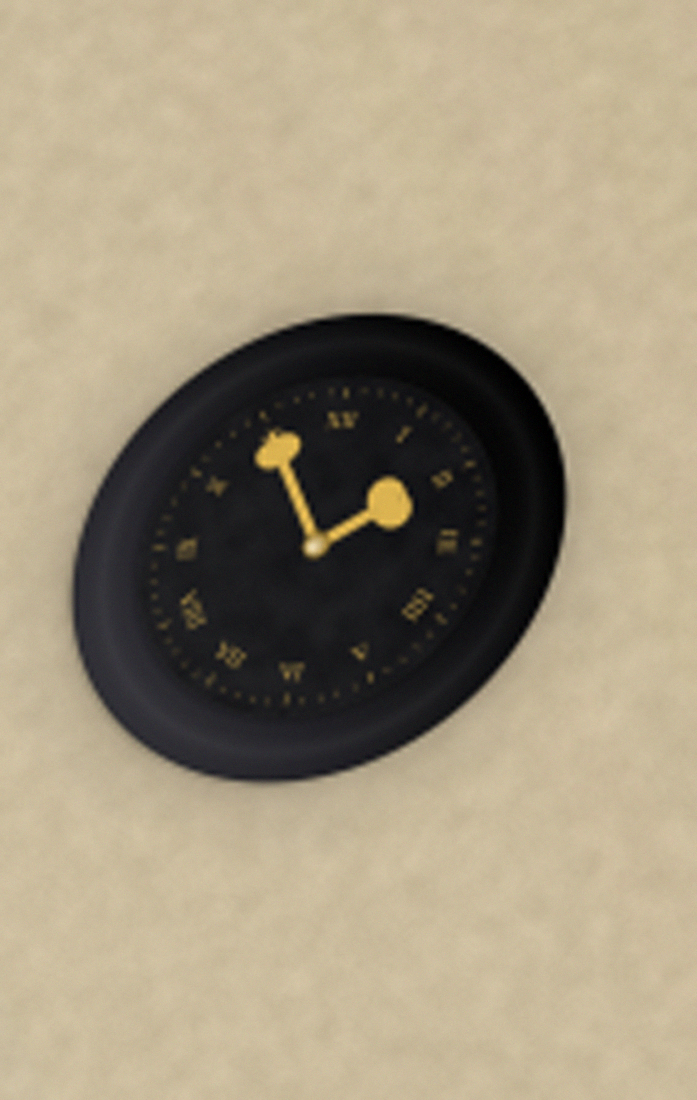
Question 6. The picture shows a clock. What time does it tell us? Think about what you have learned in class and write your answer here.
1:55
